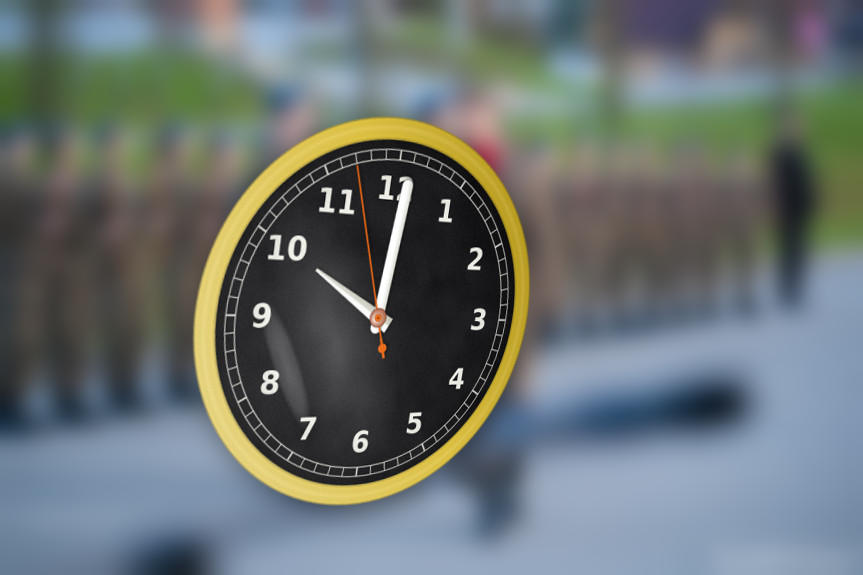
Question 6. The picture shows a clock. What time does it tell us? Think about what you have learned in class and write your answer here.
10:00:57
